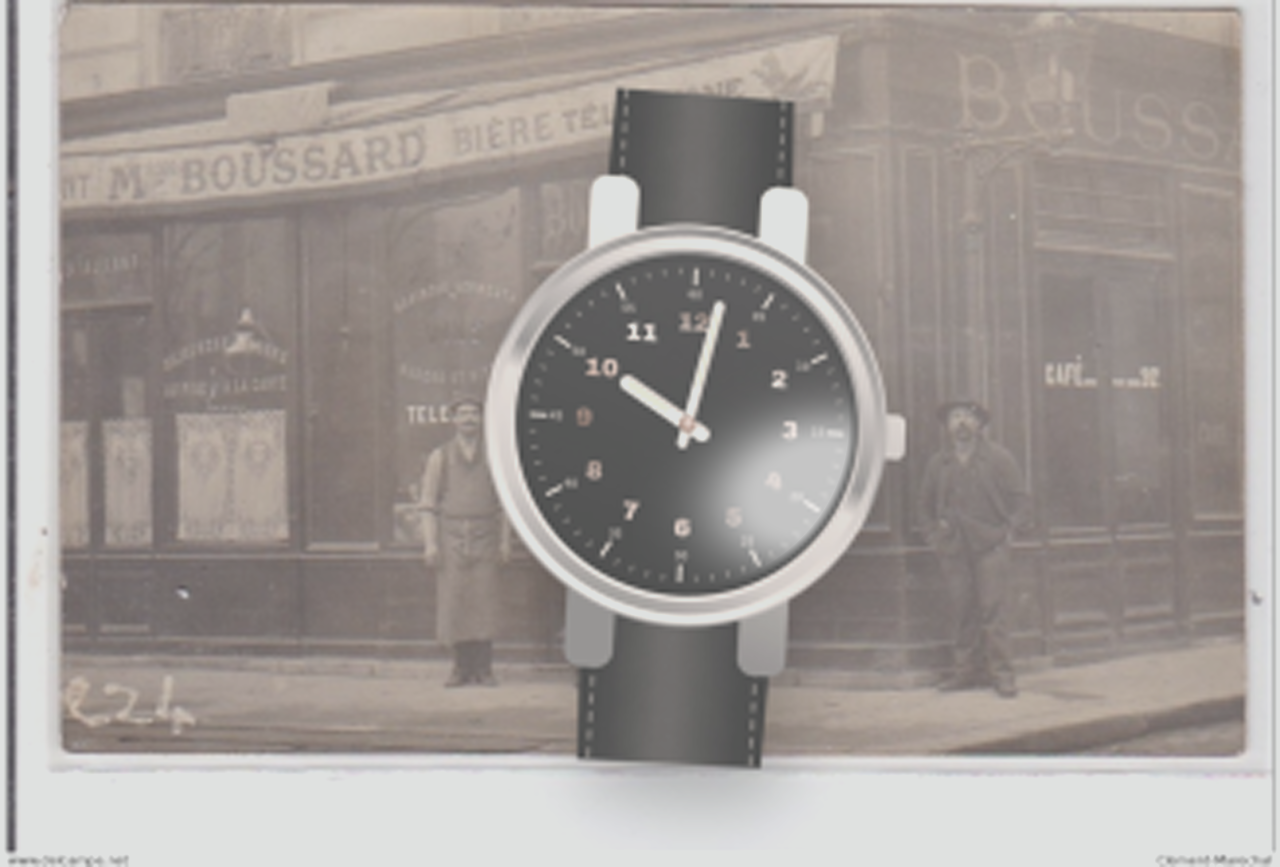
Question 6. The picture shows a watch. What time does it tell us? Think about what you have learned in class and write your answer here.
10:02
